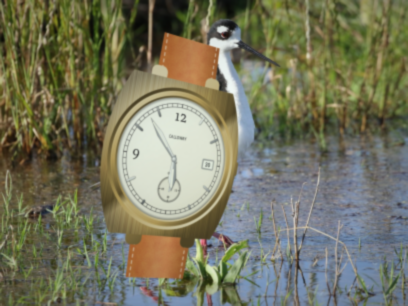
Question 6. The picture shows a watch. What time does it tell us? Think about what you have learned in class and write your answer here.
5:53
